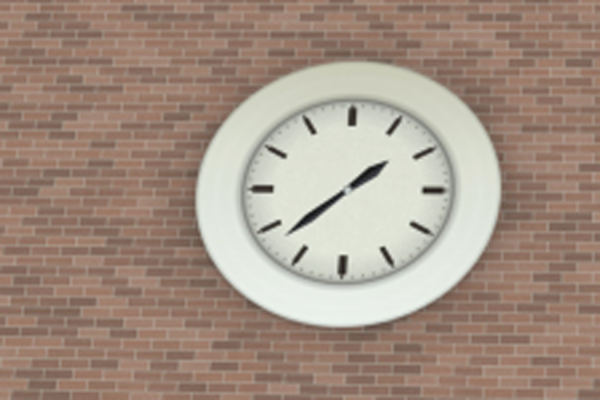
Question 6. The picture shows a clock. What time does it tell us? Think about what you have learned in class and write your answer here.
1:38
